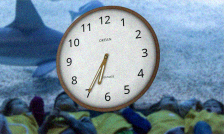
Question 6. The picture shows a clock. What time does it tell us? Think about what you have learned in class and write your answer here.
6:35
